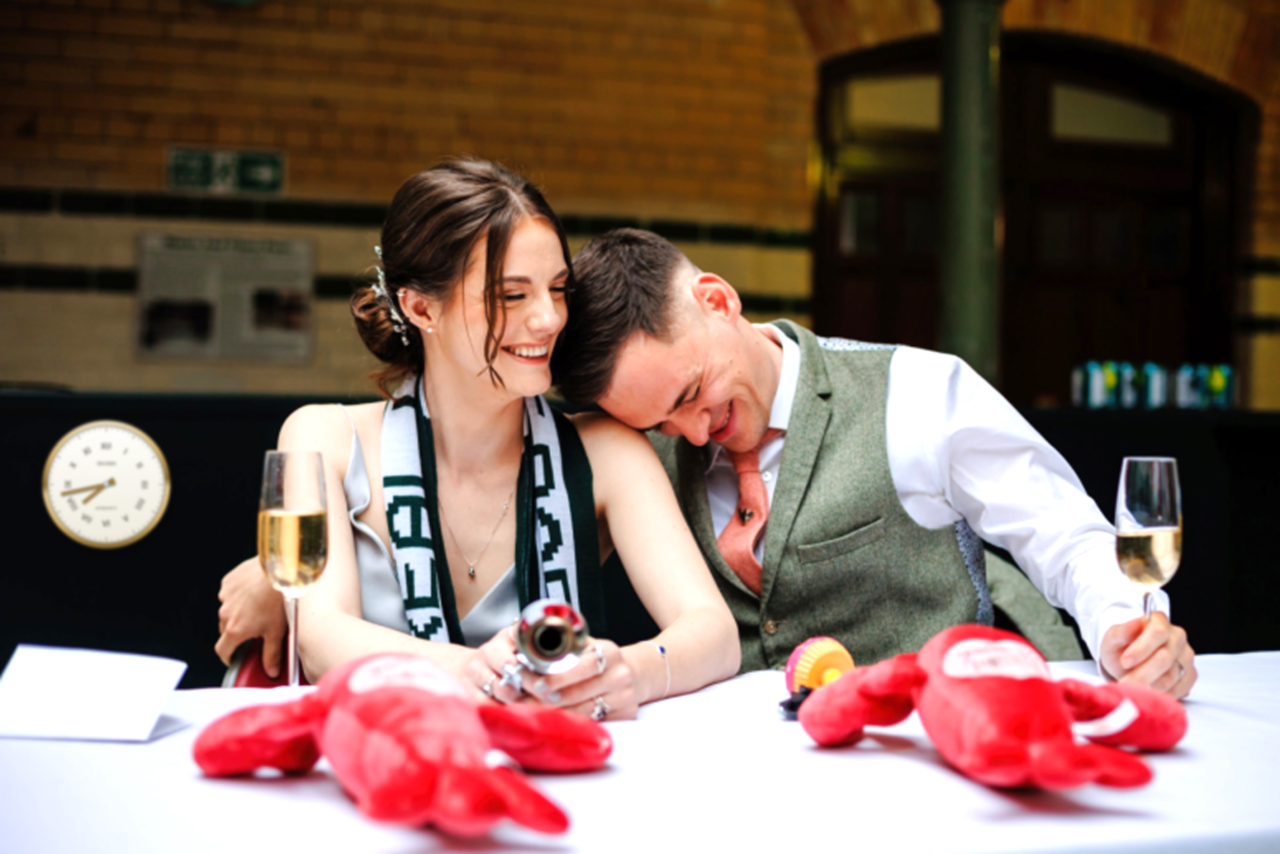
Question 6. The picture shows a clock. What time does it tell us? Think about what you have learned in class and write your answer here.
7:43
